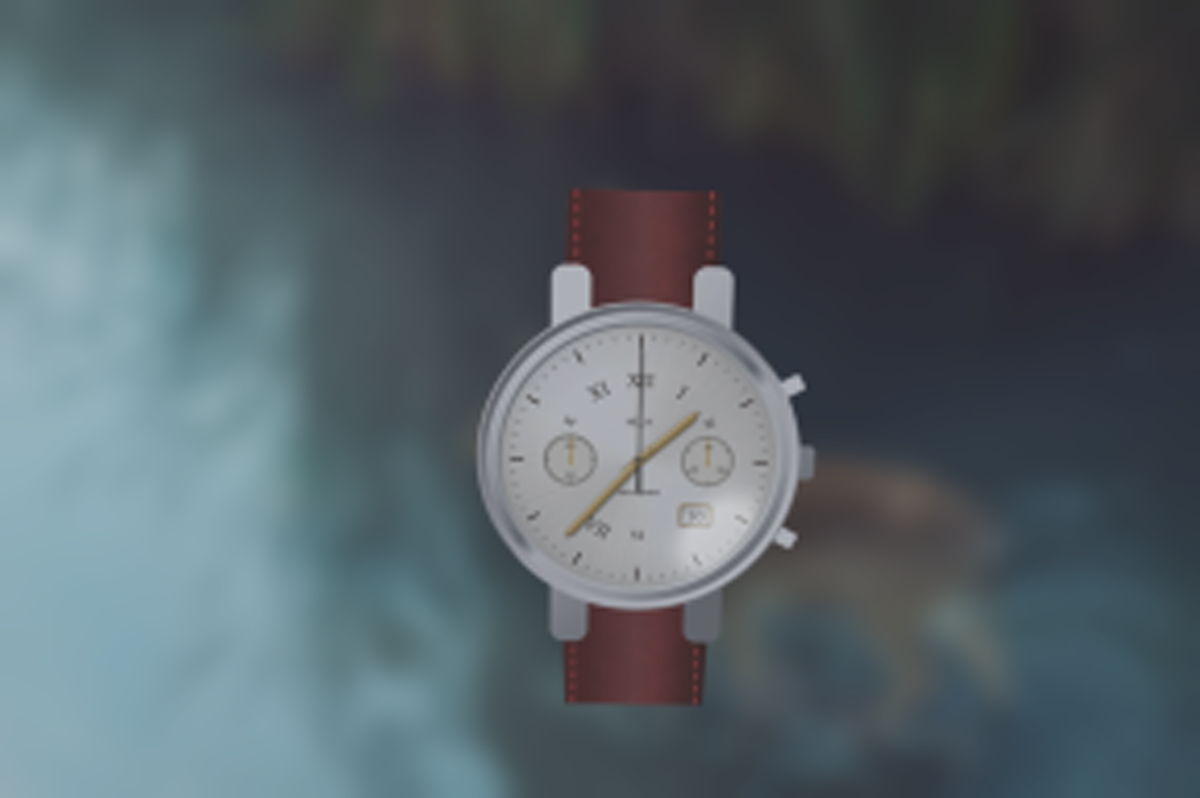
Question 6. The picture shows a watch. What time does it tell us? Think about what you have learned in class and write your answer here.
1:37
